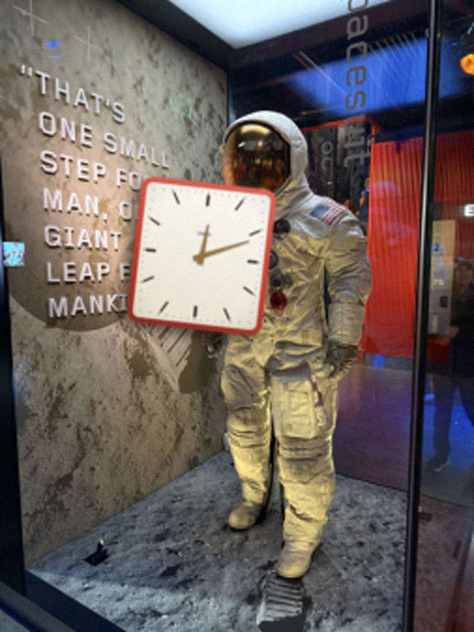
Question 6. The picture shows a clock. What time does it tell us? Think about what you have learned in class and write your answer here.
12:11
